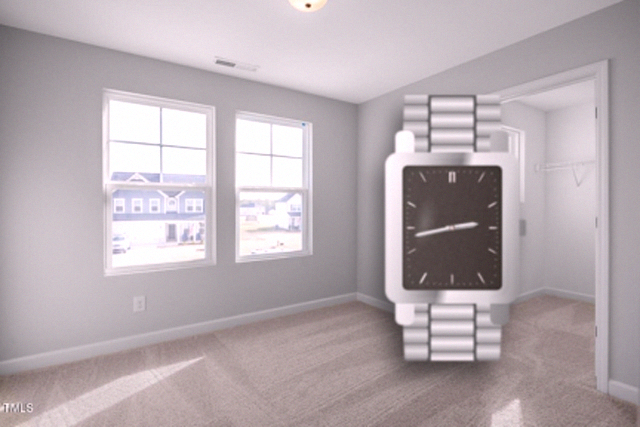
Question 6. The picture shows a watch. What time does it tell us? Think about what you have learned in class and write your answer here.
2:43
